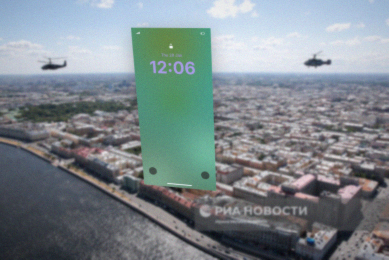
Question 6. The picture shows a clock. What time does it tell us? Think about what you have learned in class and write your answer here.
12:06
